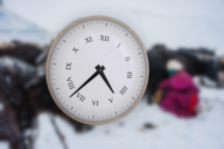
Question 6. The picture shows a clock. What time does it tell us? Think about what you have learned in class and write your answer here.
4:37
